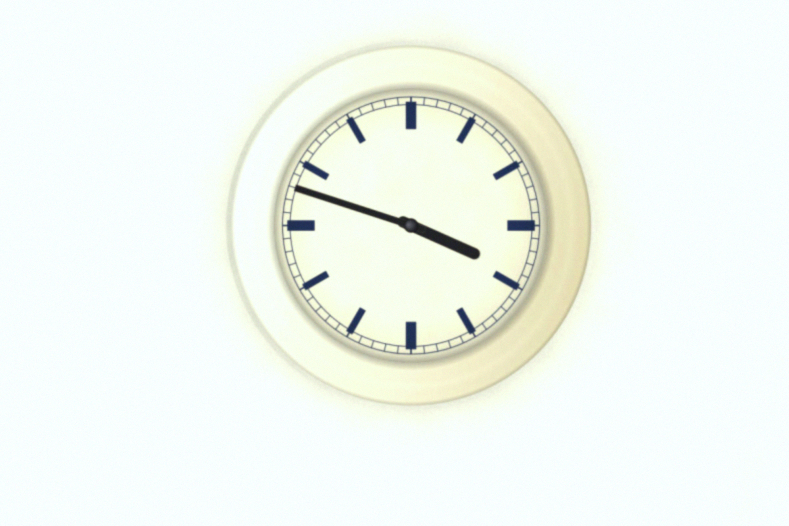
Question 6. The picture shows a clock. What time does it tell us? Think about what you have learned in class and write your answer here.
3:48
